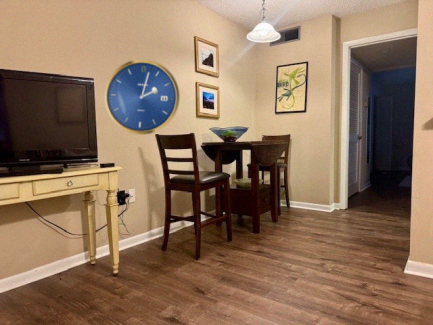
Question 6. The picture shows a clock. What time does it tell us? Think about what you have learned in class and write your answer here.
2:02
